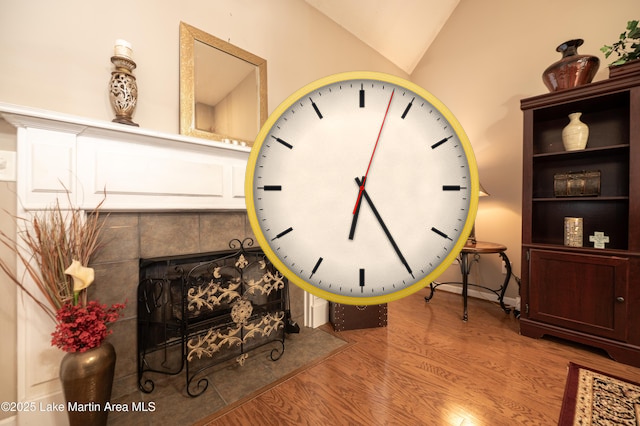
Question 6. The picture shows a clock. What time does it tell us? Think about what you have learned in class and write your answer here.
6:25:03
